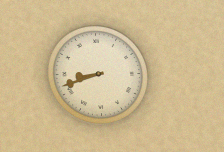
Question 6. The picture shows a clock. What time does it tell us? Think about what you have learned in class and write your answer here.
8:42
